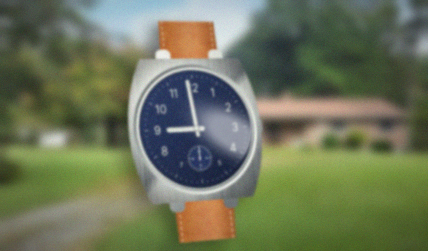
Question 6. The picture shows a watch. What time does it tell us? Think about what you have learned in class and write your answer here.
8:59
